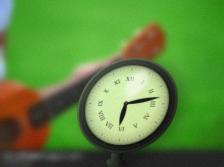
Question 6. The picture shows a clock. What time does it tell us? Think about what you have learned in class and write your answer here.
6:13
